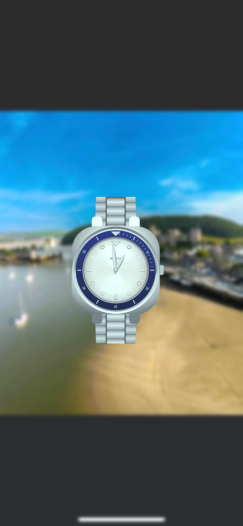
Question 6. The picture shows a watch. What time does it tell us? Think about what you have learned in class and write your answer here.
12:59
